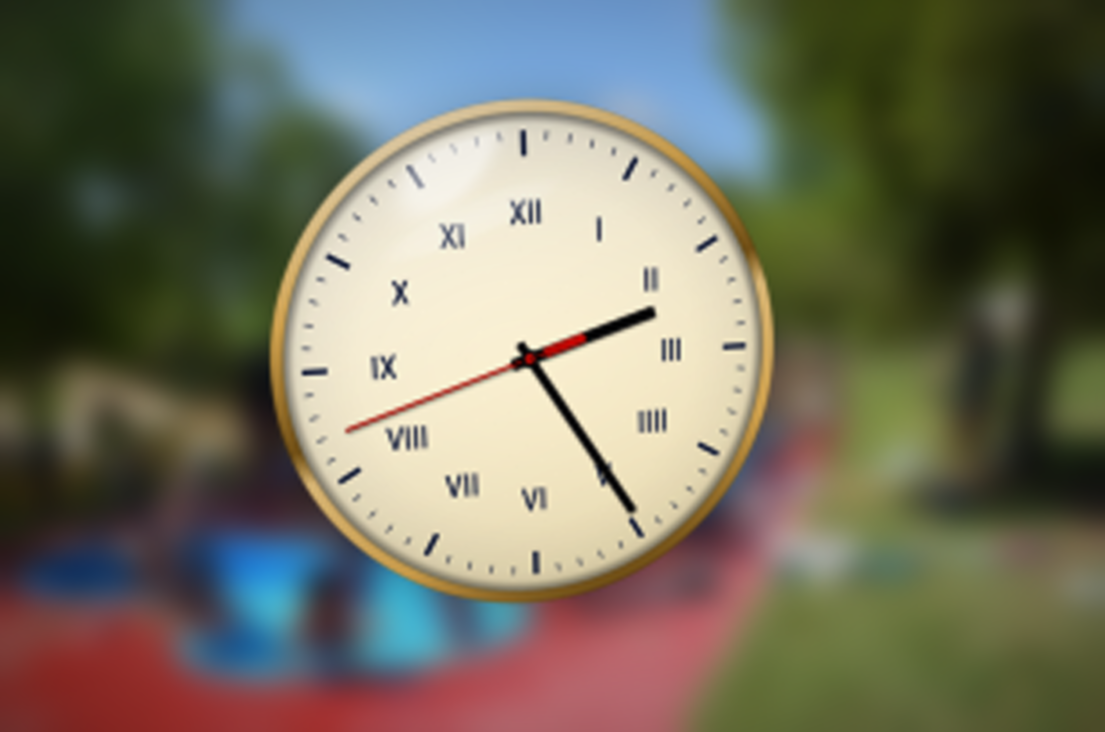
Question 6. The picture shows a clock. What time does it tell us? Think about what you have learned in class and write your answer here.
2:24:42
